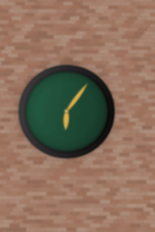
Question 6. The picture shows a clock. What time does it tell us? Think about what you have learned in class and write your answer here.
6:06
